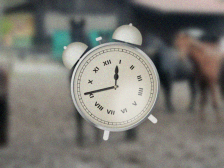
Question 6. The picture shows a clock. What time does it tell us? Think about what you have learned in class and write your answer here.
12:46
